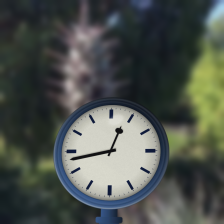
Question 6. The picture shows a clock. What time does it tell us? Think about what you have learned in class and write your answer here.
12:43
